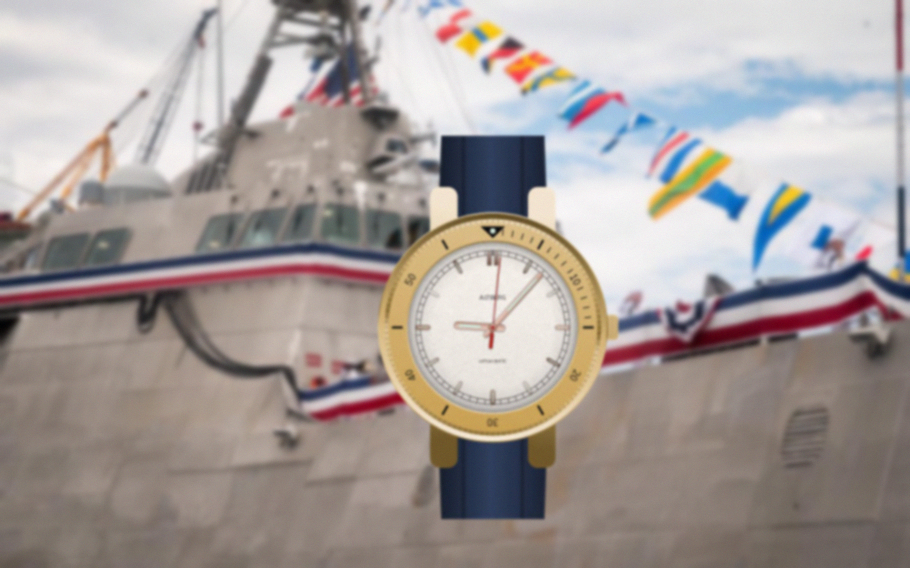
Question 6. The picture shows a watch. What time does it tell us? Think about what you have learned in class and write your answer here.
9:07:01
